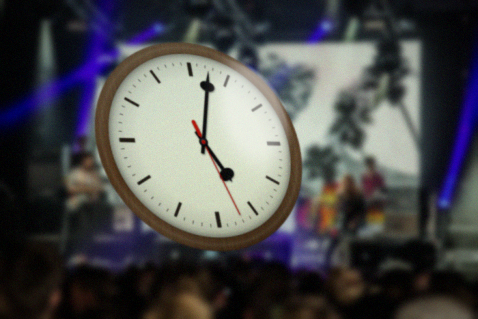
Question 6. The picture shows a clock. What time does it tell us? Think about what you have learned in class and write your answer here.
5:02:27
